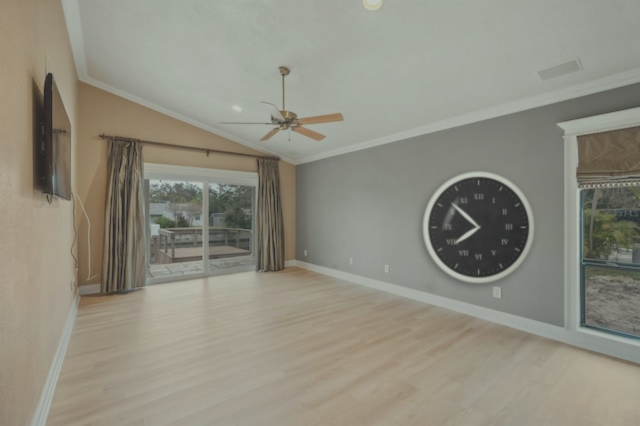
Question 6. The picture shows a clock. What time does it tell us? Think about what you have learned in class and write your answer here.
7:52
